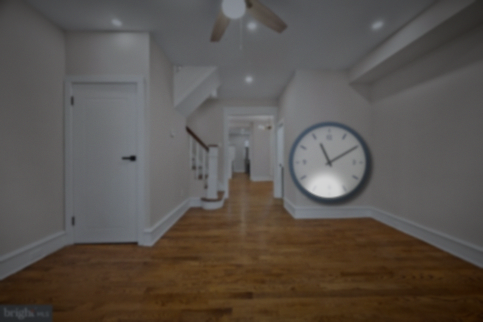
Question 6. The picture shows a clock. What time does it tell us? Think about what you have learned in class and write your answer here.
11:10
